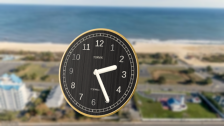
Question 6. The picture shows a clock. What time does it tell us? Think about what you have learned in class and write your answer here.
2:25
